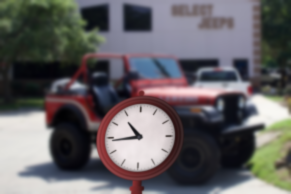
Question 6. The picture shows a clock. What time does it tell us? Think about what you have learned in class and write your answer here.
10:44
